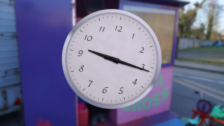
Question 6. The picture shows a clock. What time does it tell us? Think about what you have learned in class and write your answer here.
9:16
